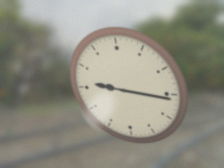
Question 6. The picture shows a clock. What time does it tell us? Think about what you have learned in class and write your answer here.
9:16
